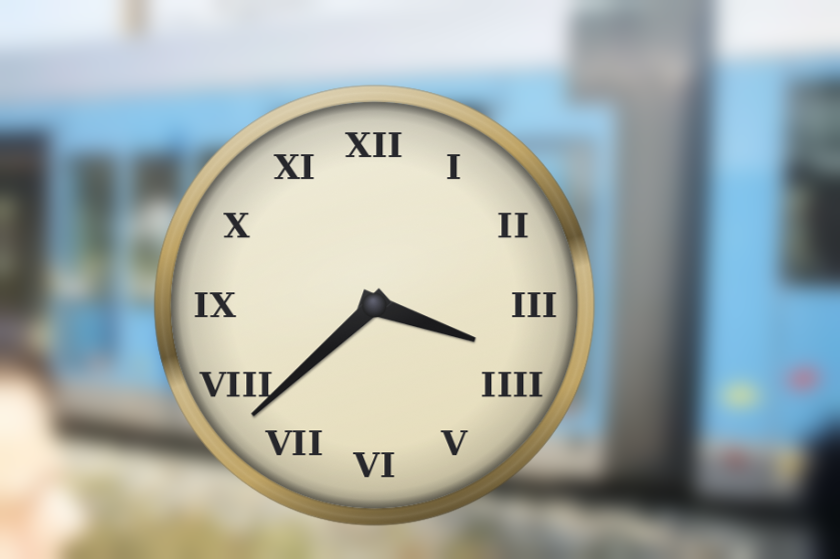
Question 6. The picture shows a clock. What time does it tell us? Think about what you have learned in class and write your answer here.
3:38
